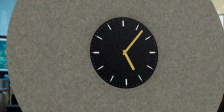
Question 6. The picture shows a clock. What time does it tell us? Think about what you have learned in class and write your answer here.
5:07
